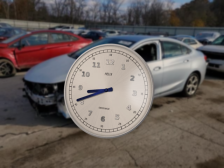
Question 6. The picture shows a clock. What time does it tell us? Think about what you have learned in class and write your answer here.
8:41
